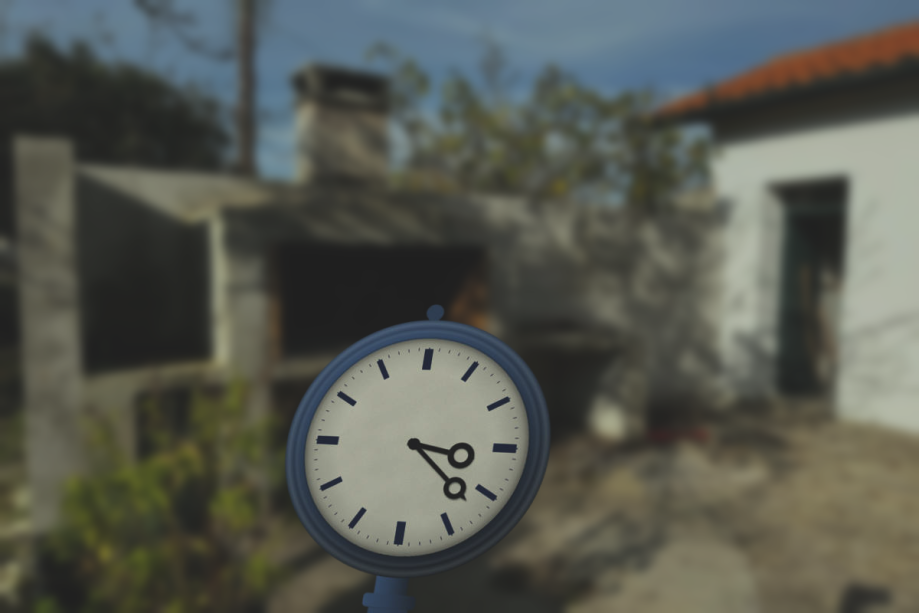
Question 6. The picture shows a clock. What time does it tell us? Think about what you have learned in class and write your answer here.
3:22
